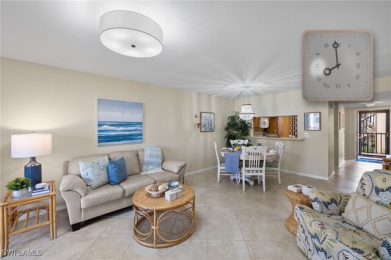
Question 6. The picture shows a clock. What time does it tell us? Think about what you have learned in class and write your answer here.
7:59
